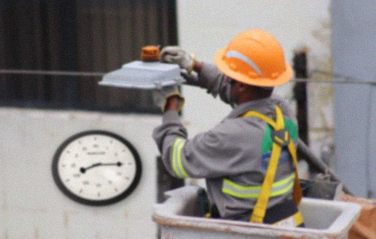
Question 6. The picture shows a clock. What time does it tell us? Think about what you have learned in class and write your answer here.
8:15
